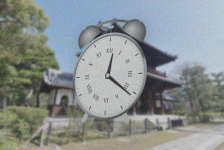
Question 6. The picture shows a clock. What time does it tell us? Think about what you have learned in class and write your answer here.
12:21
